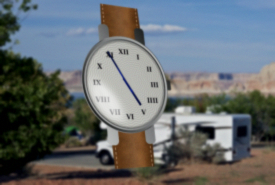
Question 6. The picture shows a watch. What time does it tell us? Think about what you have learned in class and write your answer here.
4:55
